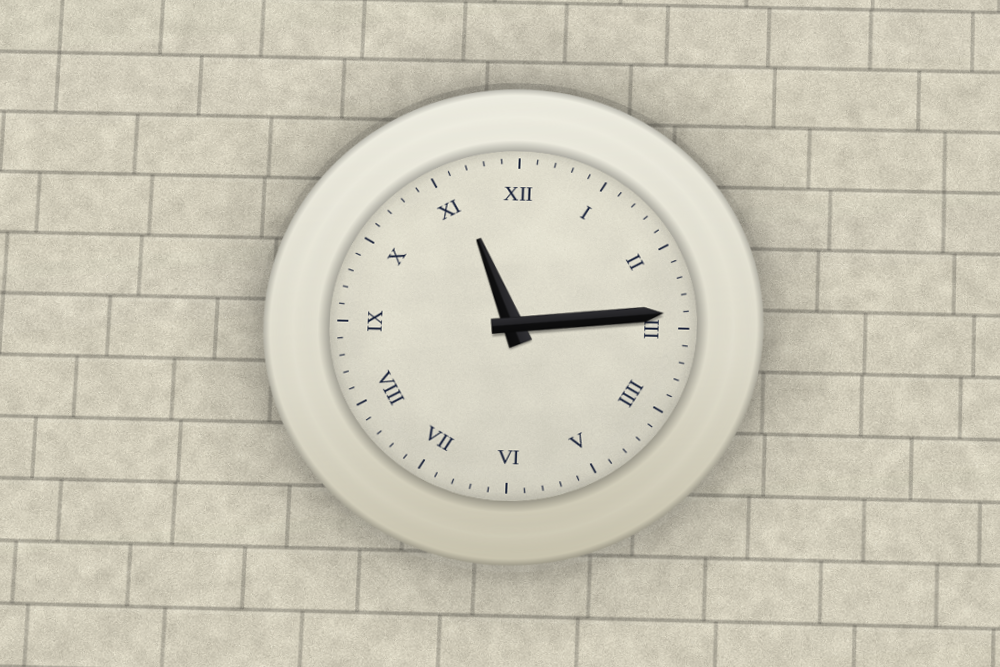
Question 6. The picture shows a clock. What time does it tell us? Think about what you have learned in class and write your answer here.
11:14
